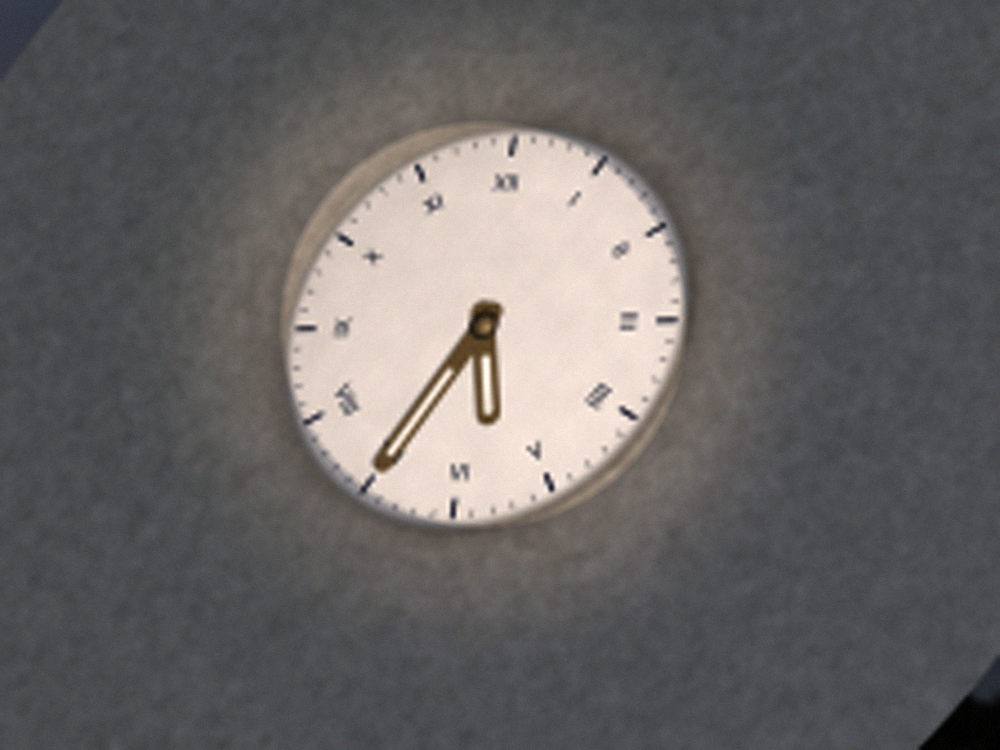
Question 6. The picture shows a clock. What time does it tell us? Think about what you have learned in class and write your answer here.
5:35
